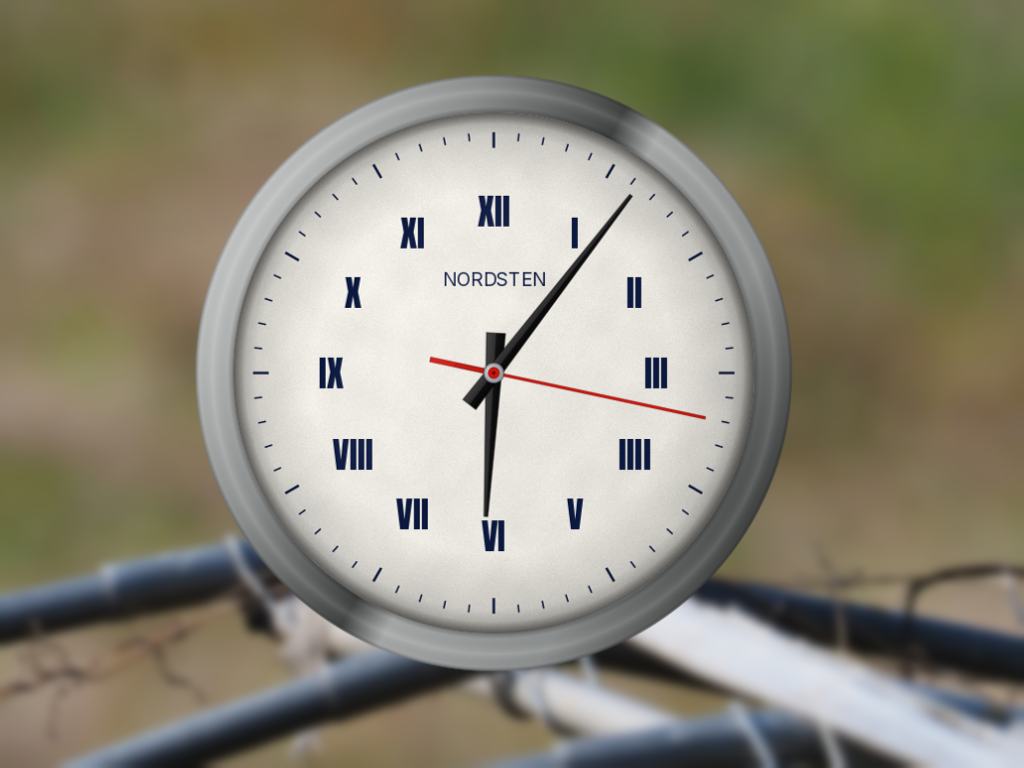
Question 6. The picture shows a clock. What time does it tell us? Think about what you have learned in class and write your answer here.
6:06:17
